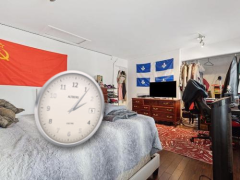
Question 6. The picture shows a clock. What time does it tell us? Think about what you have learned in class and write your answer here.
2:06
